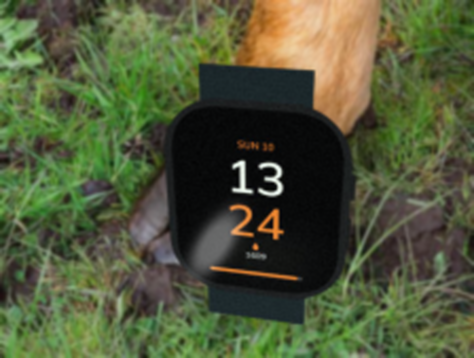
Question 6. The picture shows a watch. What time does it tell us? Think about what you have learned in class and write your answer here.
13:24
